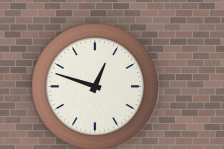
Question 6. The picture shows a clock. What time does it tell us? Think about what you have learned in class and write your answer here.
12:48
